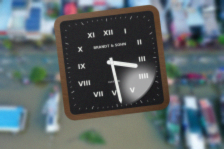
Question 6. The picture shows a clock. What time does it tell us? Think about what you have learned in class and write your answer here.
3:29
